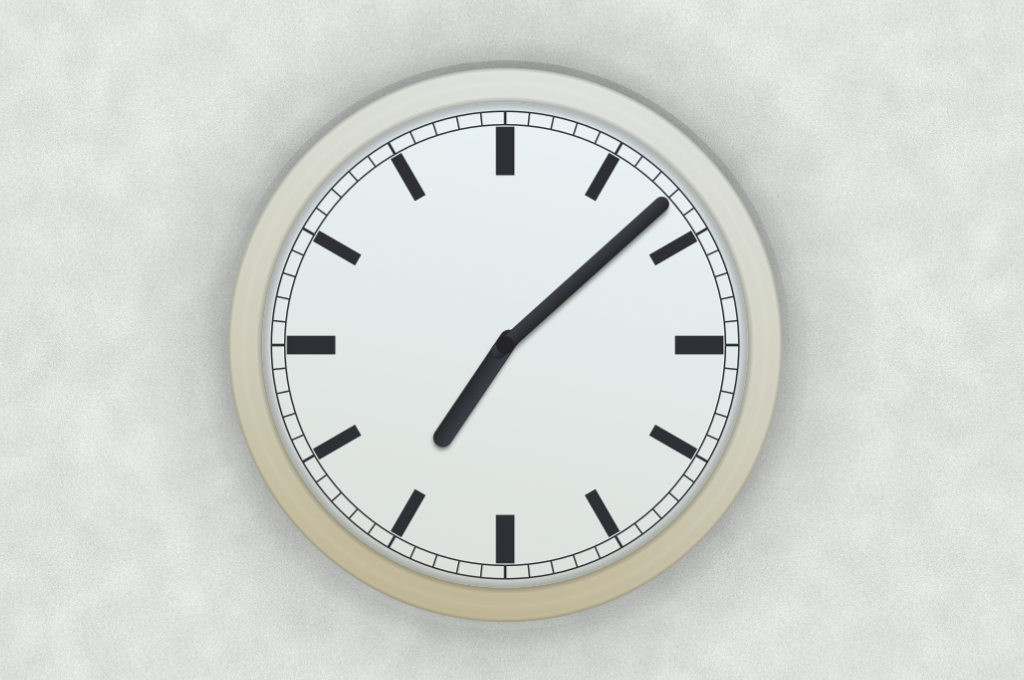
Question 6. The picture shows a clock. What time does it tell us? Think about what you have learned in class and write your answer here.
7:08
